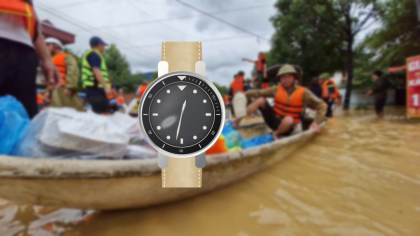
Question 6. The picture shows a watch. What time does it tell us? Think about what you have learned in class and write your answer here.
12:32
